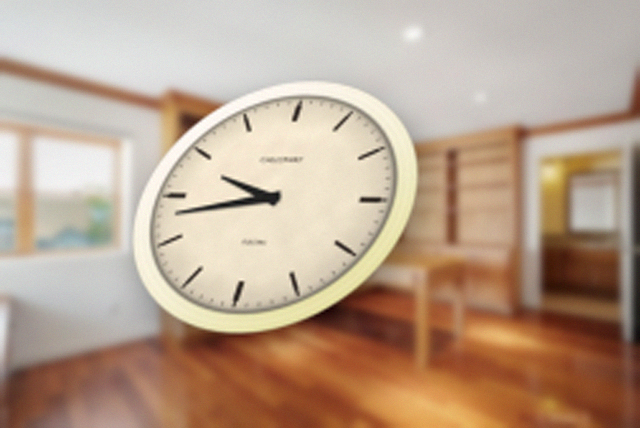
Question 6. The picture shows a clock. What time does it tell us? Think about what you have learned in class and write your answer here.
9:43
